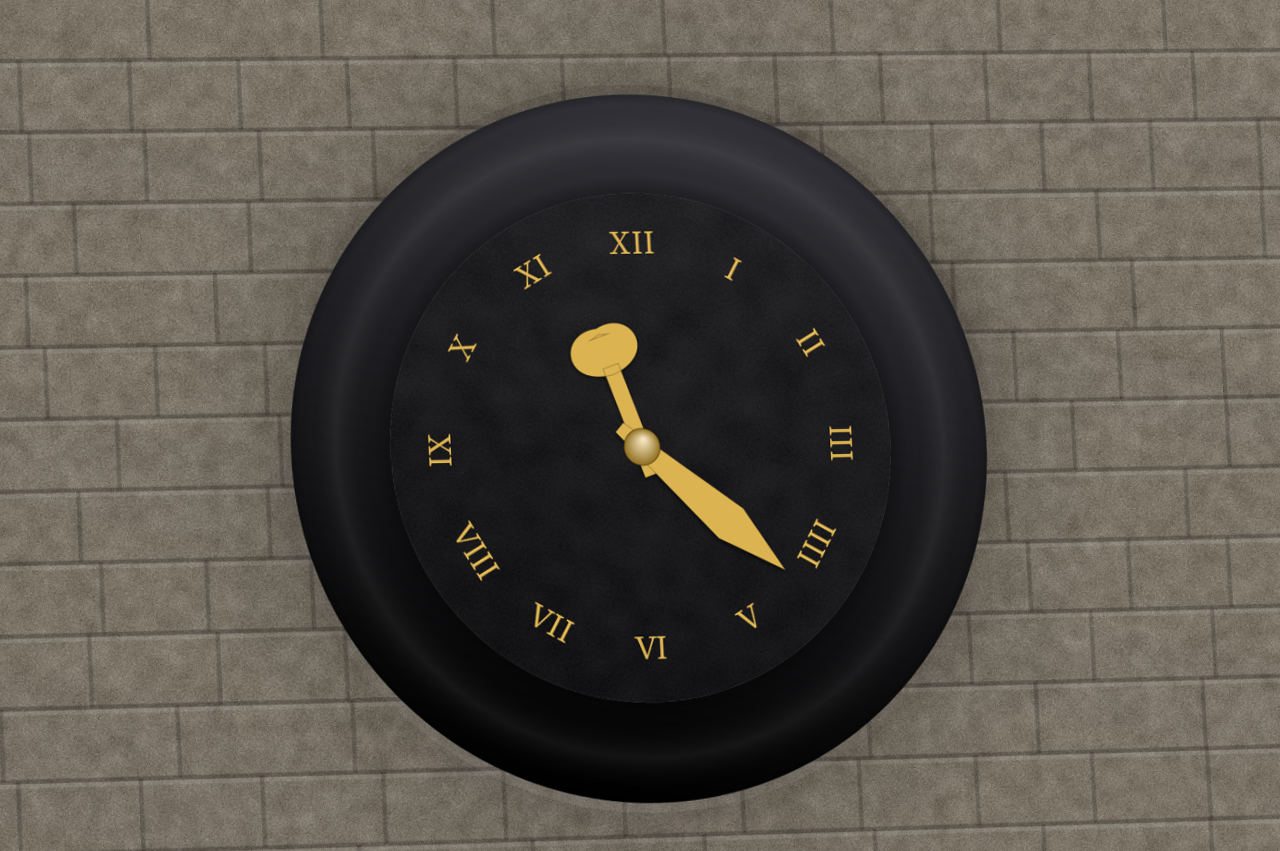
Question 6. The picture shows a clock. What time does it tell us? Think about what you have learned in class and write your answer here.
11:22
